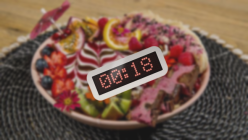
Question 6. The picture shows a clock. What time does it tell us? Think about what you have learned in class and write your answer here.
0:18
